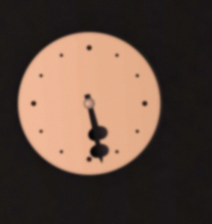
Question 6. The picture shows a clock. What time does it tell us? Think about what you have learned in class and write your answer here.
5:28
